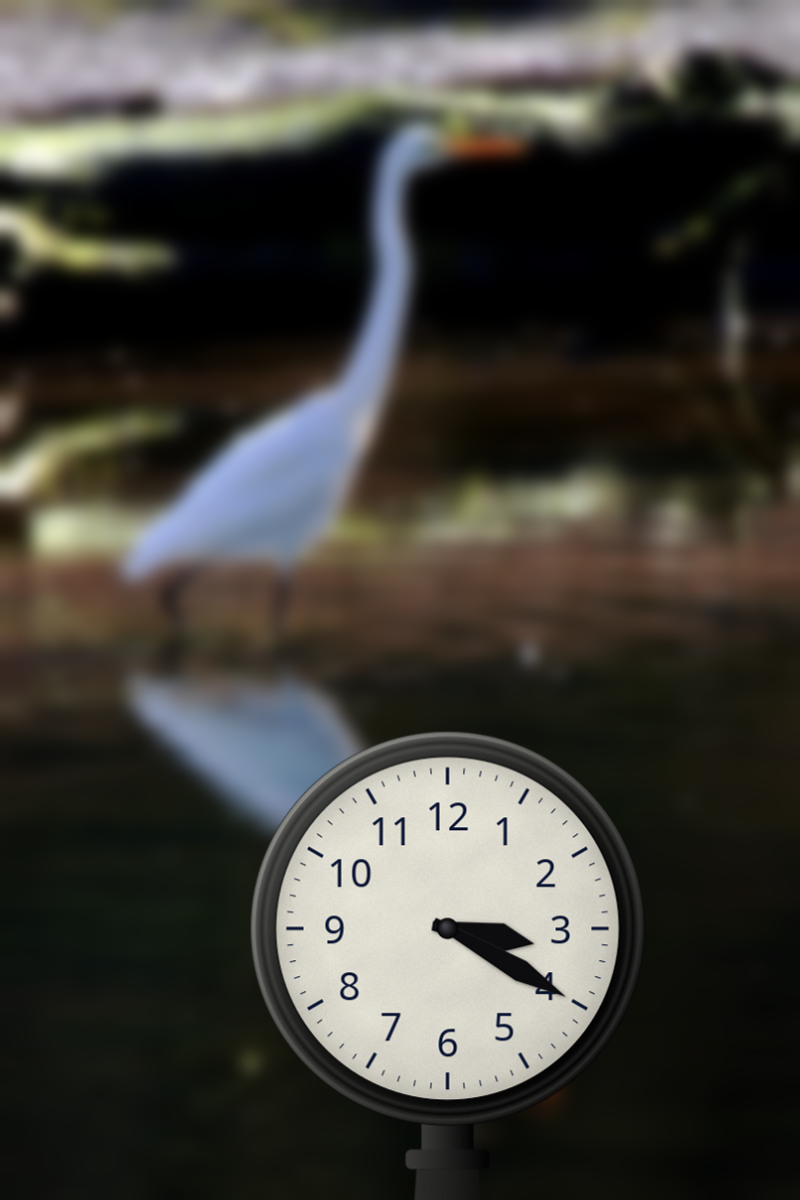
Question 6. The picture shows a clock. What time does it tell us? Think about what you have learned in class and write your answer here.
3:20
